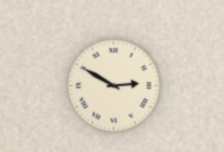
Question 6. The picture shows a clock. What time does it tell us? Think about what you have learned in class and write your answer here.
2:50
